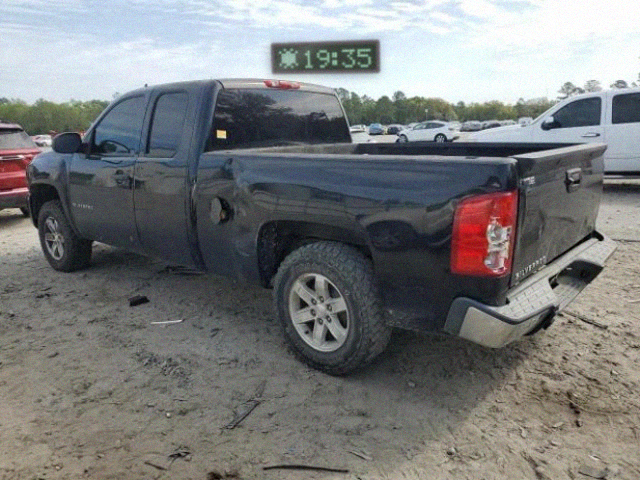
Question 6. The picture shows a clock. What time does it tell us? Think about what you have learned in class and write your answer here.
19:35
